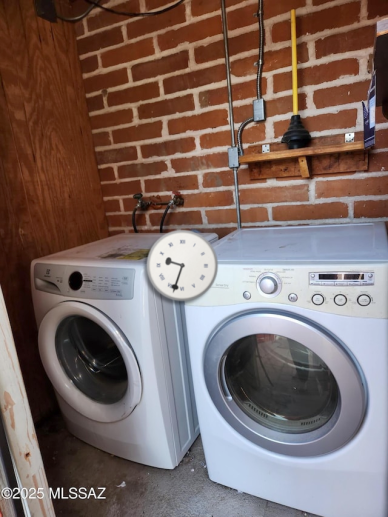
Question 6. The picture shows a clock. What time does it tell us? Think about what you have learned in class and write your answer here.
9:33
